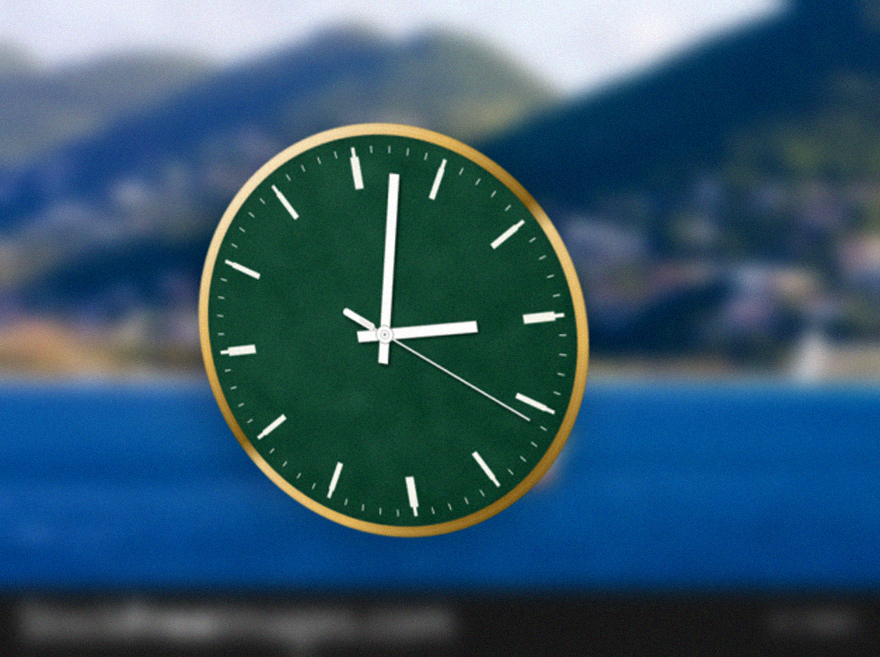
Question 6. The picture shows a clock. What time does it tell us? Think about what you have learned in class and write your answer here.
3:02:21
